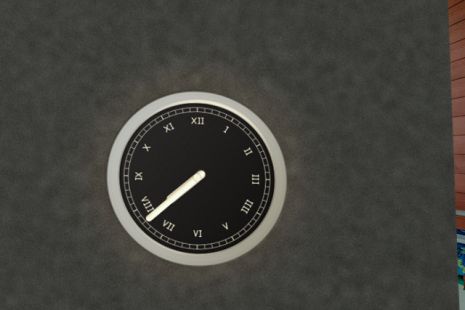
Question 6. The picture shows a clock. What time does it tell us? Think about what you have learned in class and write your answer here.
7:38
